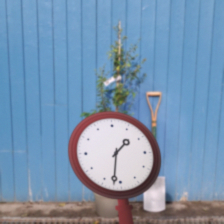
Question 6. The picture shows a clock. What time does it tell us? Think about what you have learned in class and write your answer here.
1:32
